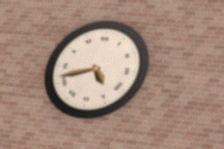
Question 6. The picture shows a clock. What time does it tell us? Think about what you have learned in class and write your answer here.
4:42
